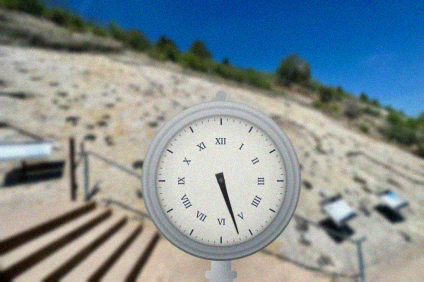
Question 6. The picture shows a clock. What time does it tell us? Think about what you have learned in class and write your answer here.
5:27
